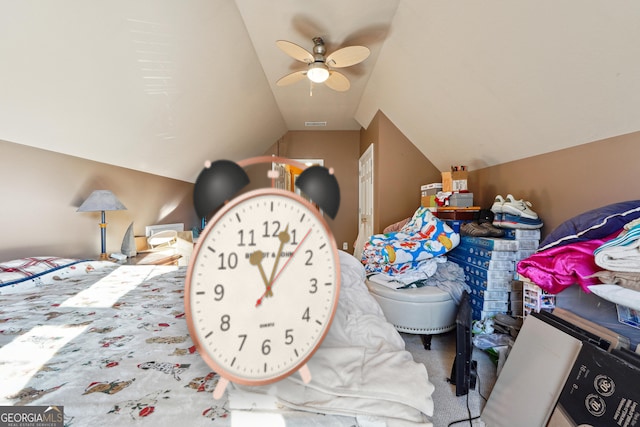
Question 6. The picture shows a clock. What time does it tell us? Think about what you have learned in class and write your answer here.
11:03:07
